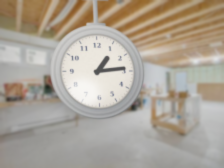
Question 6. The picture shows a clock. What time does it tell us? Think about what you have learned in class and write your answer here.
1:14
